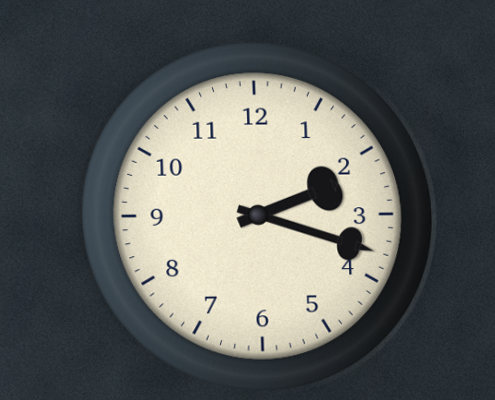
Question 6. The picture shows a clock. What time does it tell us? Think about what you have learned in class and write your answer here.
2:18
